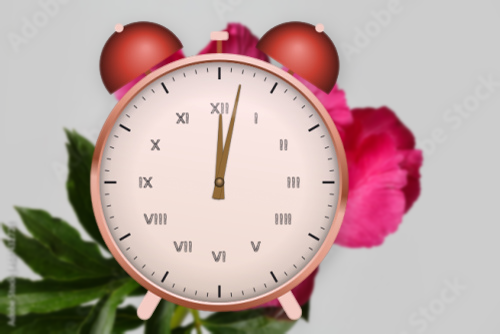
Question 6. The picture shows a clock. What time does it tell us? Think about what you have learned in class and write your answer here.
12:02
